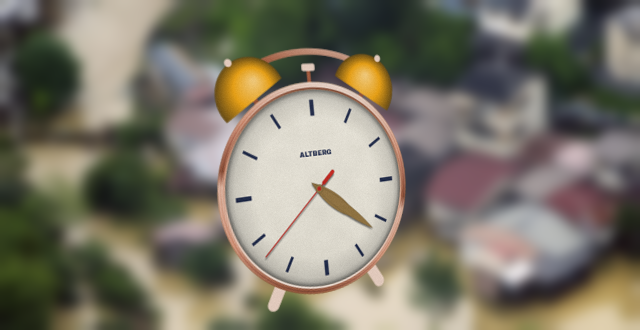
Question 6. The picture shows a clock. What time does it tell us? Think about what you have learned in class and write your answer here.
4:21:38
